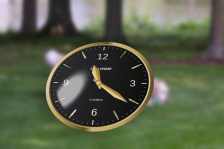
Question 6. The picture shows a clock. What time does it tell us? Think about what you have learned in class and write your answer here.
11:21
